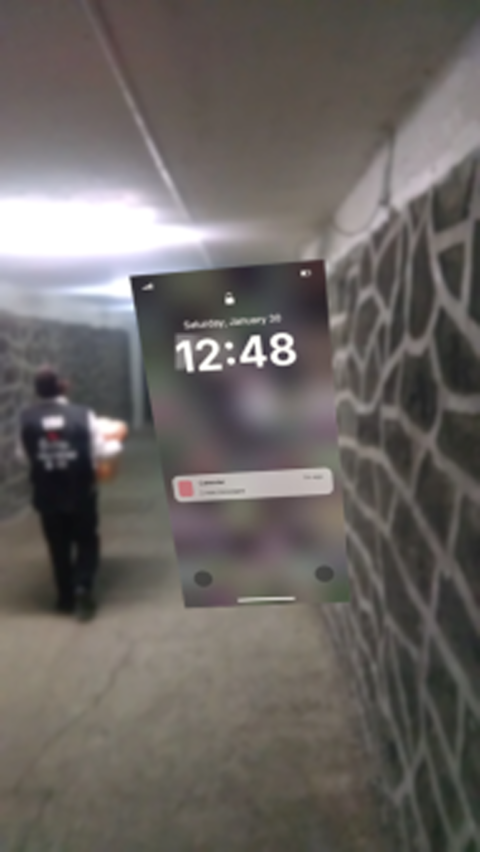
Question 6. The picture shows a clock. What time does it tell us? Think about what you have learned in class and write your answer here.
12:48
